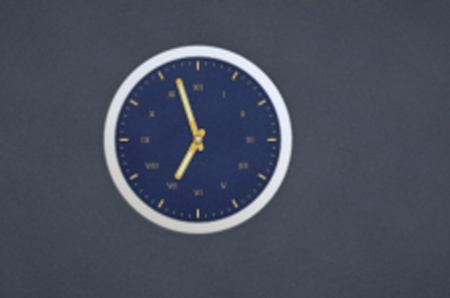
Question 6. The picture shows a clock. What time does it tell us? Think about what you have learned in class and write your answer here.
6:57
